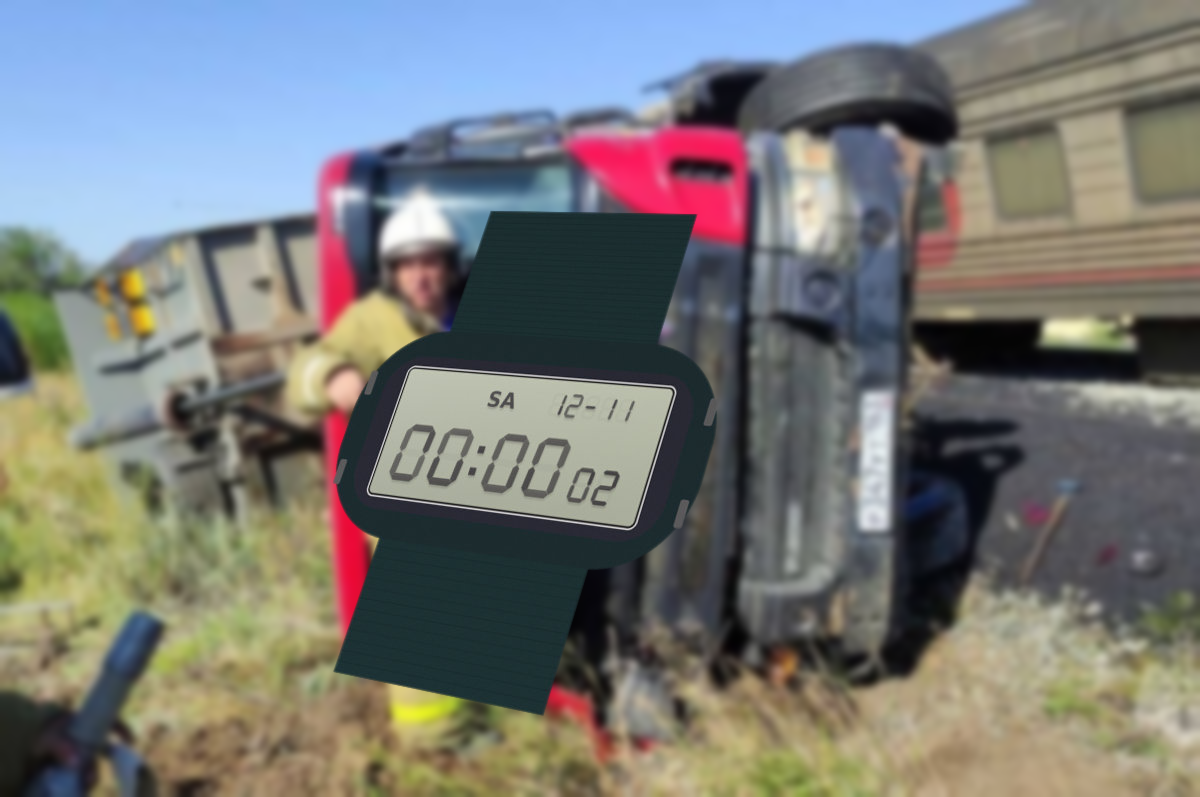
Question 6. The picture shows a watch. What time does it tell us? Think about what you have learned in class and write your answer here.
0:00:02
